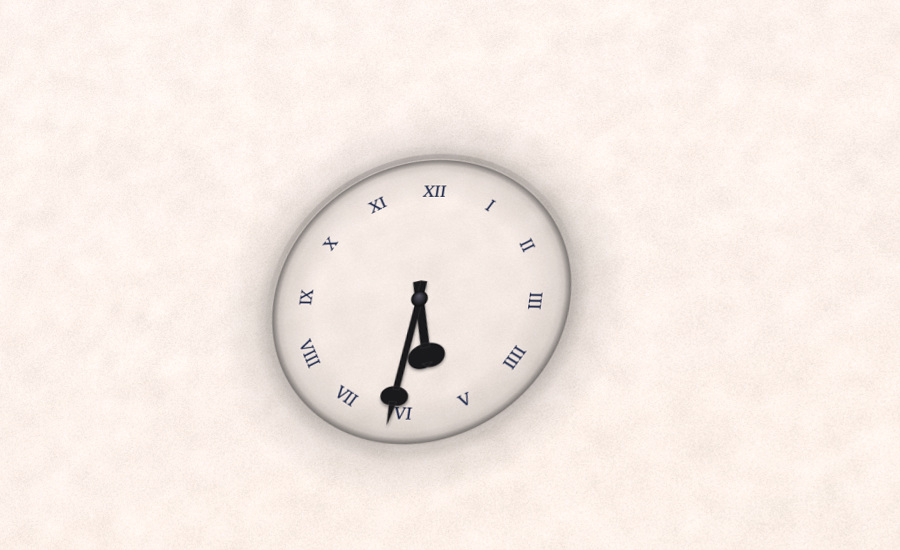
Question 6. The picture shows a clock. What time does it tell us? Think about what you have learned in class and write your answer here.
5:31
